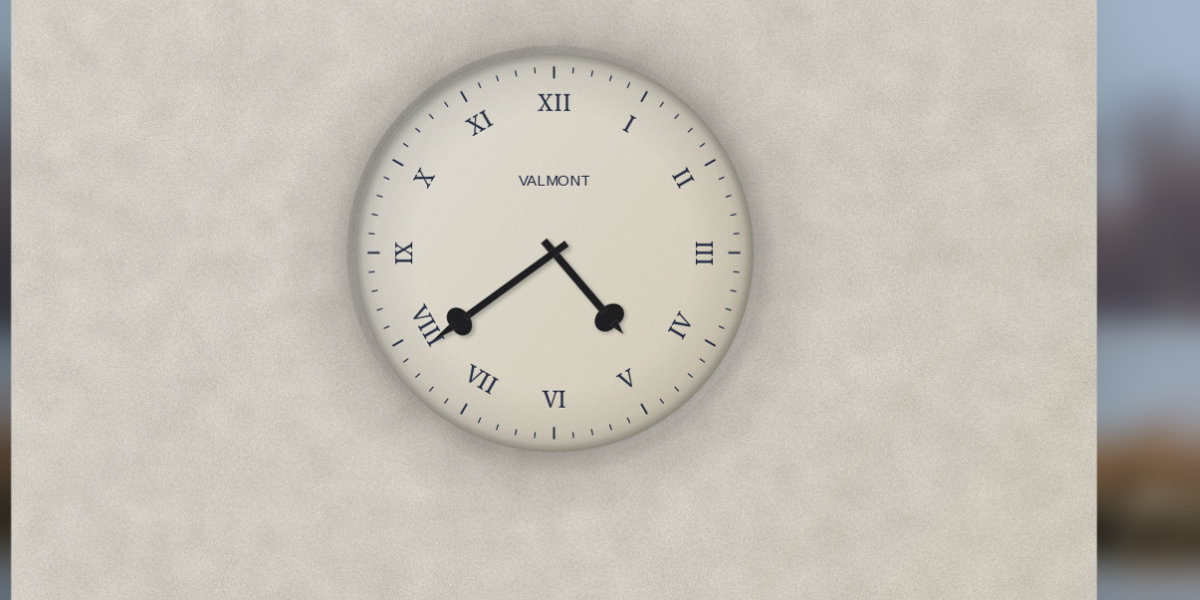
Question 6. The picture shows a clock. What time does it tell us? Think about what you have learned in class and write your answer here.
4:39
